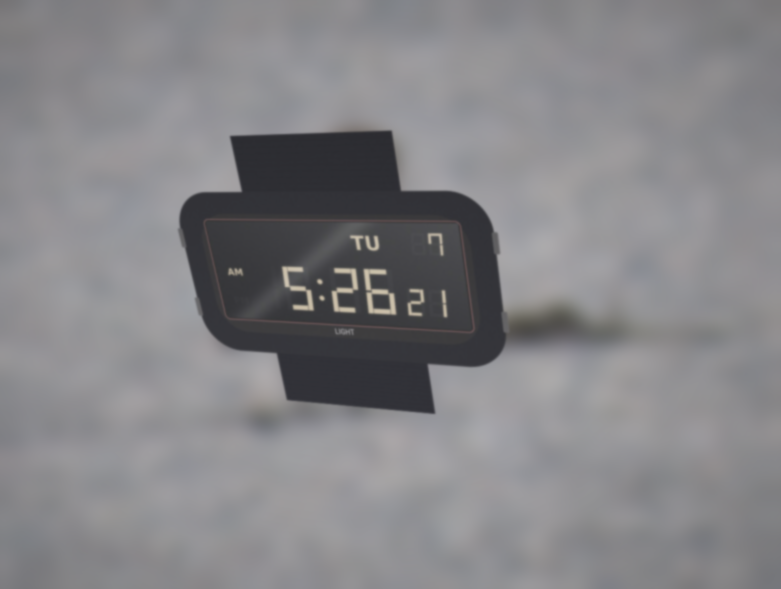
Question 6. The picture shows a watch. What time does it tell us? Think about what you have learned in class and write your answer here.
5:26:21
